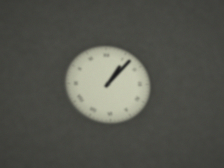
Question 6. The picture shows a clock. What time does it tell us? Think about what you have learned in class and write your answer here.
1:07
